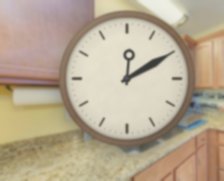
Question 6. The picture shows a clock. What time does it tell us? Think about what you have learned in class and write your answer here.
12:10
